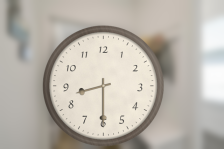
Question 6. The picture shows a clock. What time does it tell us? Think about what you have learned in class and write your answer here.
8:30
